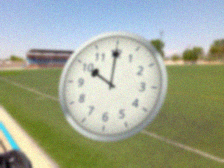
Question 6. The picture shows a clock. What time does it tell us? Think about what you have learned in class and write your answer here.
10:00
